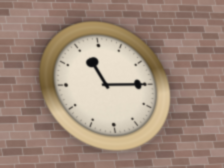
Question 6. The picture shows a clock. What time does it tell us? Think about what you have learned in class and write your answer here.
11:15
